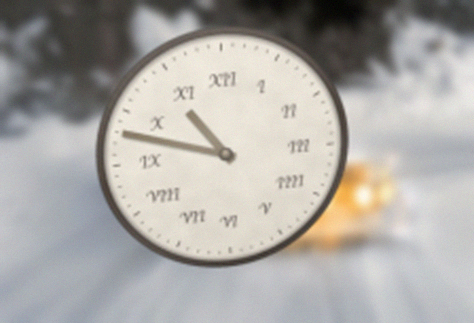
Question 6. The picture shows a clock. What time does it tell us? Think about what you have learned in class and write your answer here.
10:48
